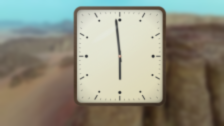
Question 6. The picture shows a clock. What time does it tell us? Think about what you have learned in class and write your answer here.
5:59
